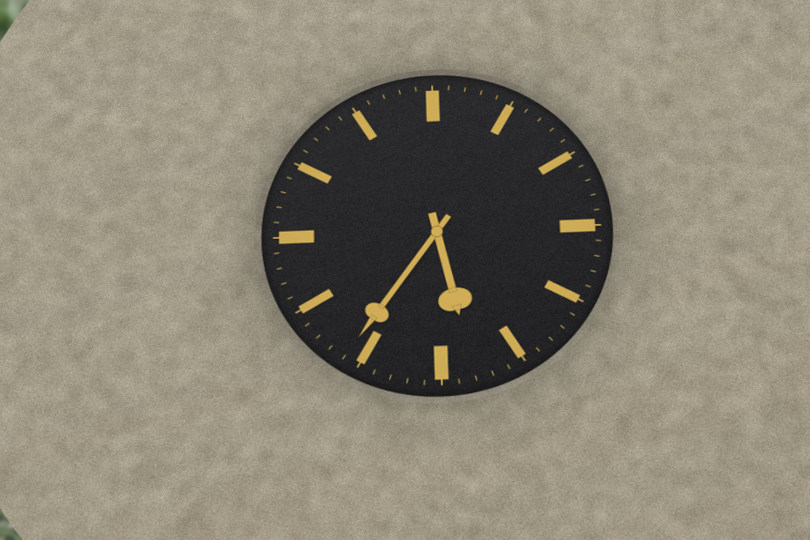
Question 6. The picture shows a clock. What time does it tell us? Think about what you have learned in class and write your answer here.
5:36
